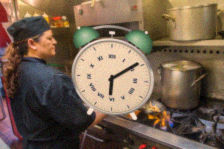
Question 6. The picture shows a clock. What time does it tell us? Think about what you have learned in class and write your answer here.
6:09
